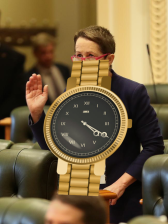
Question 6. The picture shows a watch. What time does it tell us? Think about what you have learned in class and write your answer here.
4:20
